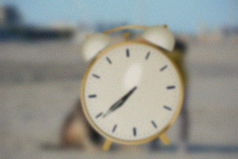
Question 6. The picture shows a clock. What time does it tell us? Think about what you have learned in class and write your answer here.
7:39
